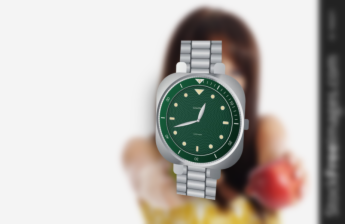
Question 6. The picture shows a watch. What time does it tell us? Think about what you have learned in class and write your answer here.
12:42
